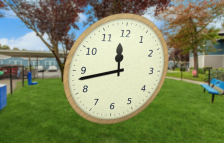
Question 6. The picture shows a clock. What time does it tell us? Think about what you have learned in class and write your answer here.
11:43
